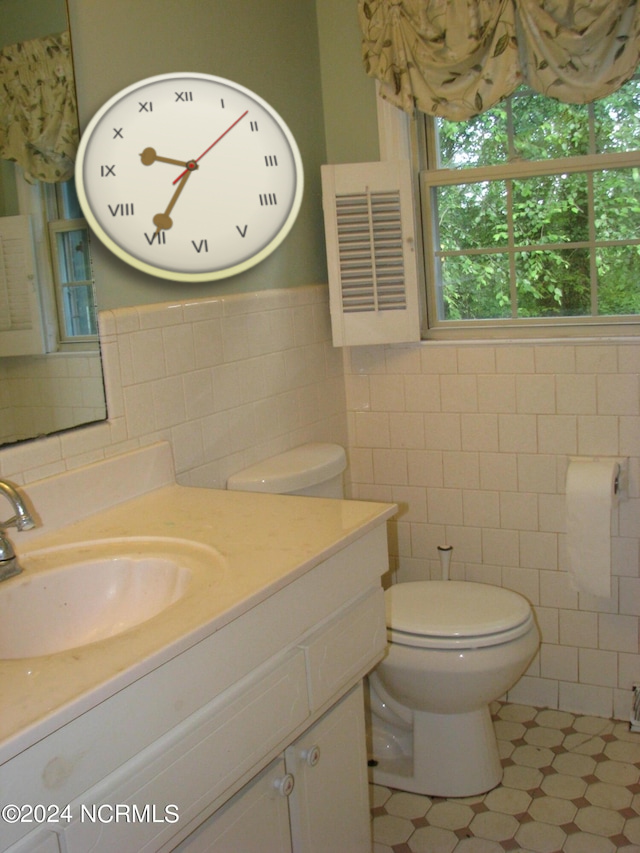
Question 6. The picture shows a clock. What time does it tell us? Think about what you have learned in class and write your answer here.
9:35:08
